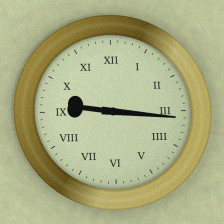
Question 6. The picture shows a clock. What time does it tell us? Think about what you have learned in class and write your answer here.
9:16
